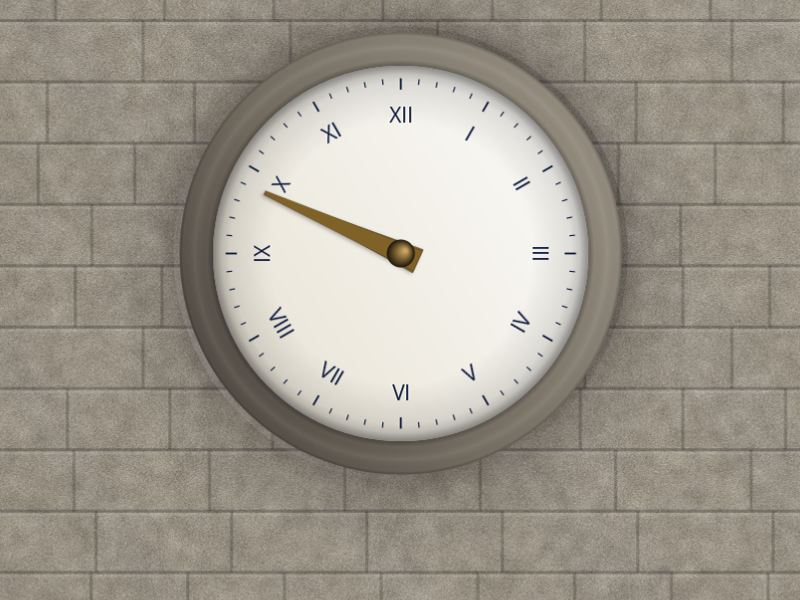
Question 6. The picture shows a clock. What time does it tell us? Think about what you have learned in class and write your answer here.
9:49
